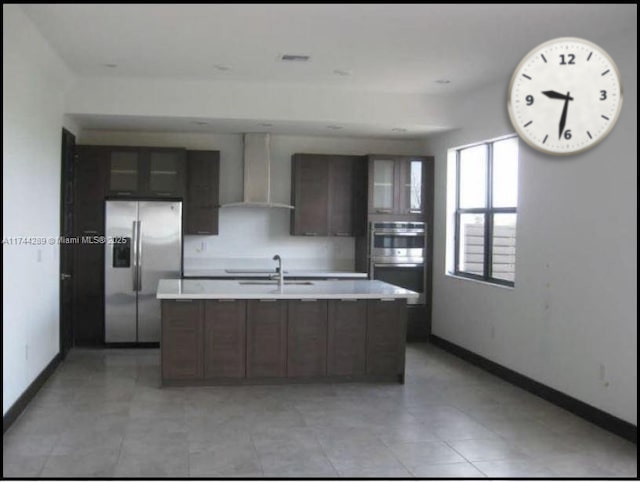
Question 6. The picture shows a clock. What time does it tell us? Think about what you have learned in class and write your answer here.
9:32
